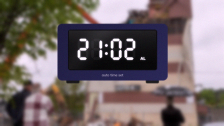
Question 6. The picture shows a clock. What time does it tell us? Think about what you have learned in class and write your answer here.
21:02
